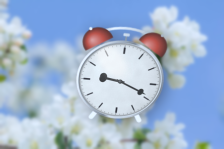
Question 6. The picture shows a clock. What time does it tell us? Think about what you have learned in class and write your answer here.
9:19
